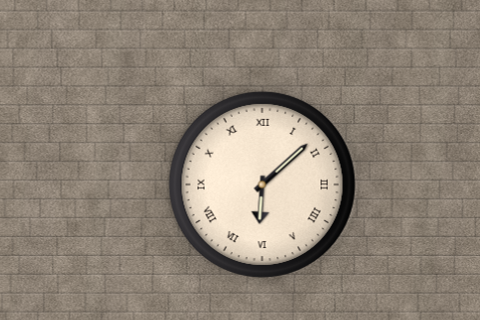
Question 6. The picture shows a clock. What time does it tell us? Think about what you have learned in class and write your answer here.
6:08
